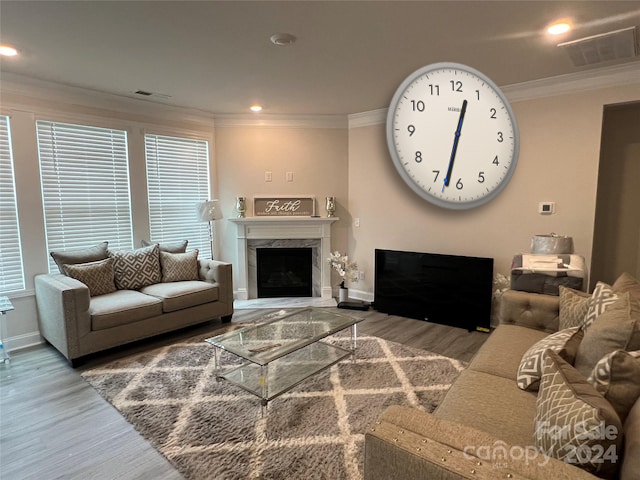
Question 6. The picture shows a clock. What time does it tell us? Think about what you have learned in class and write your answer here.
12:32:33
